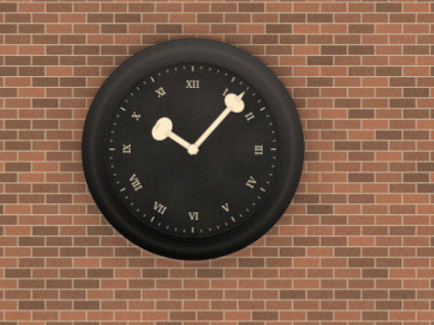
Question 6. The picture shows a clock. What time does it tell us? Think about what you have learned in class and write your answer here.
10:07
